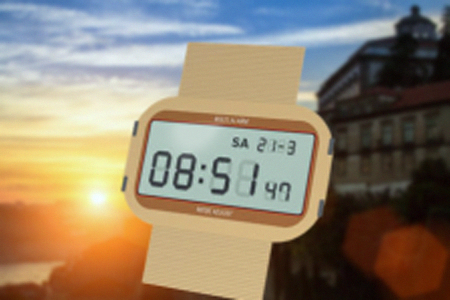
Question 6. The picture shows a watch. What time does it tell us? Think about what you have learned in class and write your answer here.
8:51:47
